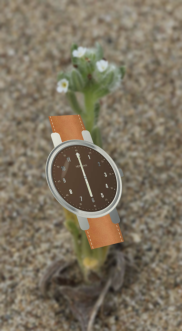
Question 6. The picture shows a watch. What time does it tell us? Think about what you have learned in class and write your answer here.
6:00
